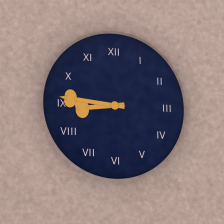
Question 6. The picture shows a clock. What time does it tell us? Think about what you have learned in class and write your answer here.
8:46
